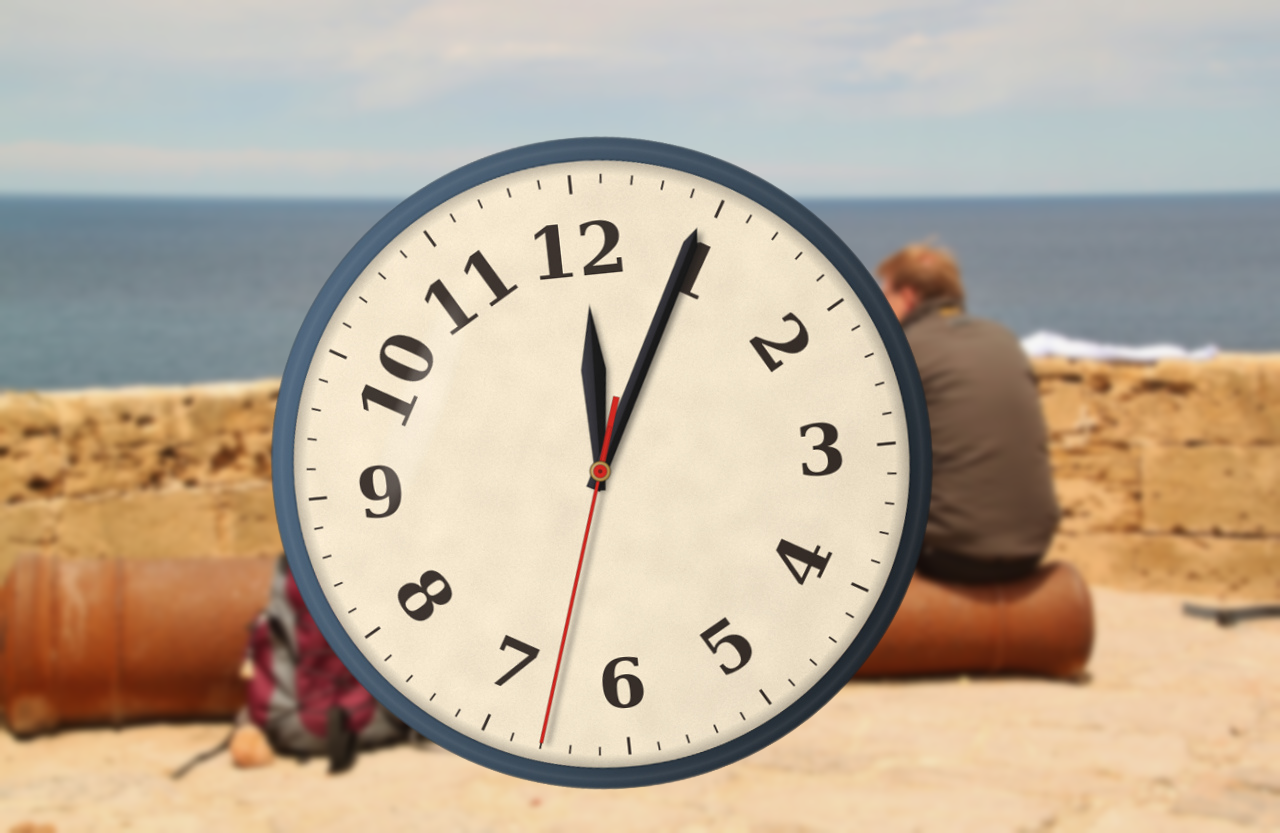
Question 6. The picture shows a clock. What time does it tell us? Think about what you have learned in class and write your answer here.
12:04:33
